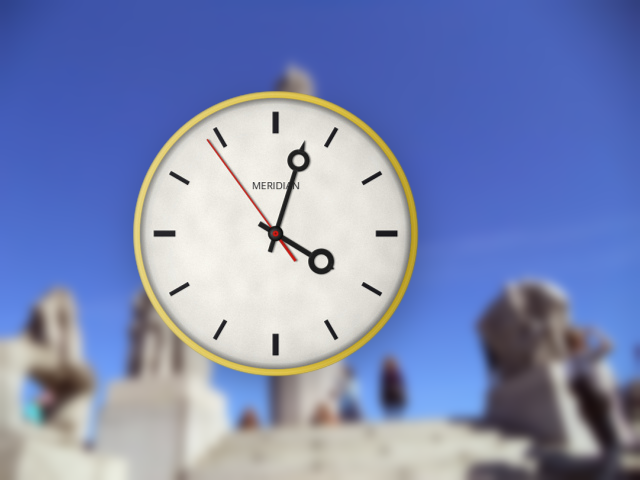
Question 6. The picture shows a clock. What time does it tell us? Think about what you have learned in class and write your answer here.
4:02:54
